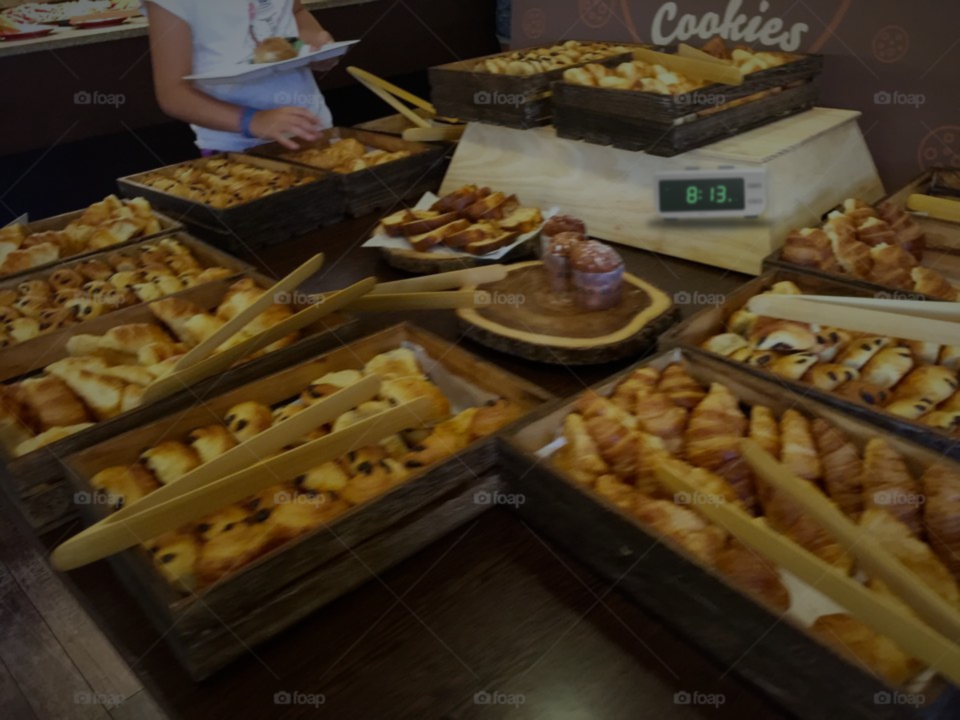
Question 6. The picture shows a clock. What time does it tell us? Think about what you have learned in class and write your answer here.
8:13
